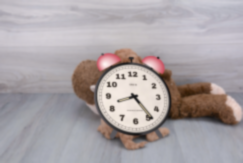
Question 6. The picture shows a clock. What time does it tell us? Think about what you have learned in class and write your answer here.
8:24
